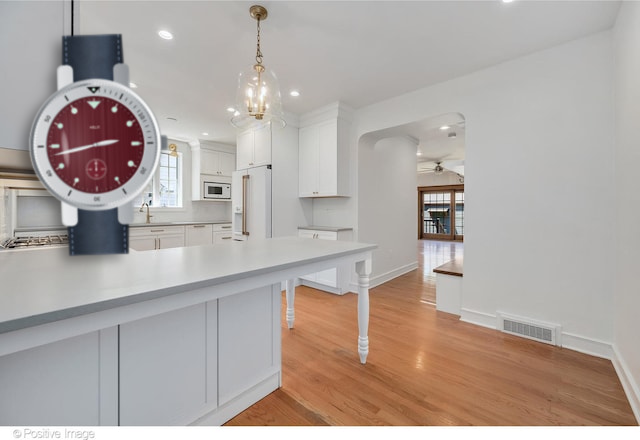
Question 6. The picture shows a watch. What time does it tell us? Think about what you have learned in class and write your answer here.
2:43
